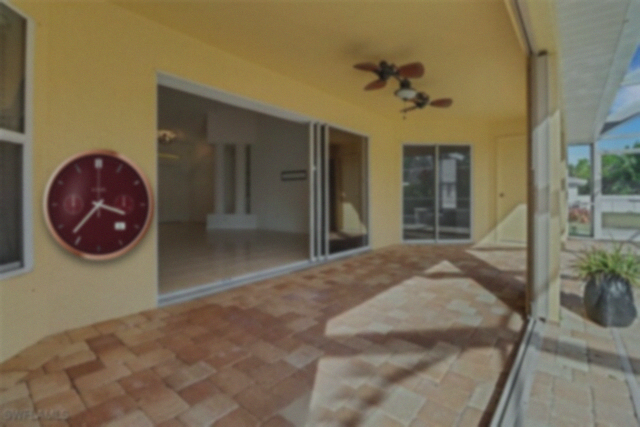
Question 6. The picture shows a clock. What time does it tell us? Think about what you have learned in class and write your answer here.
3:37
